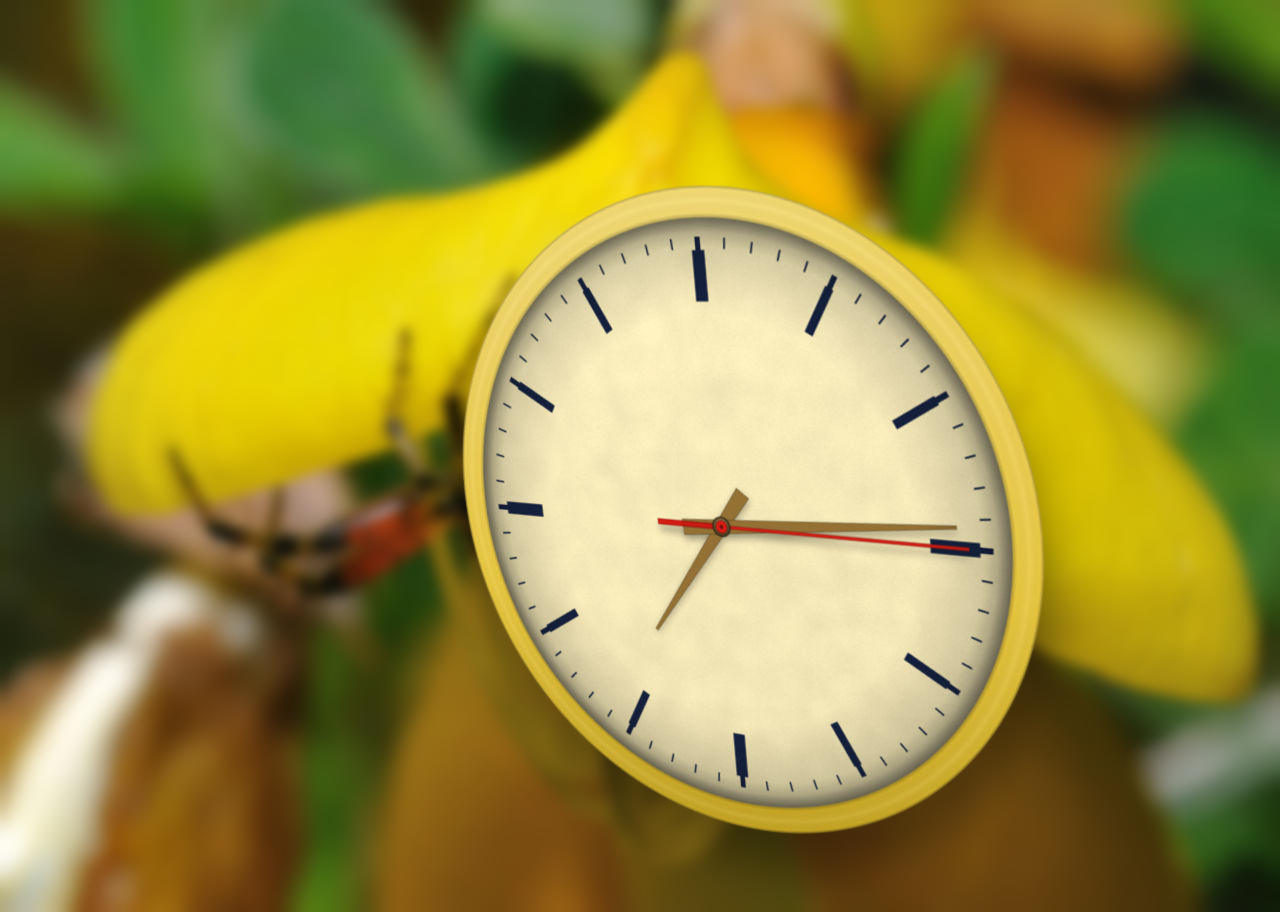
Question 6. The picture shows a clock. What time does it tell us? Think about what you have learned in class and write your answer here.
7:14:15
